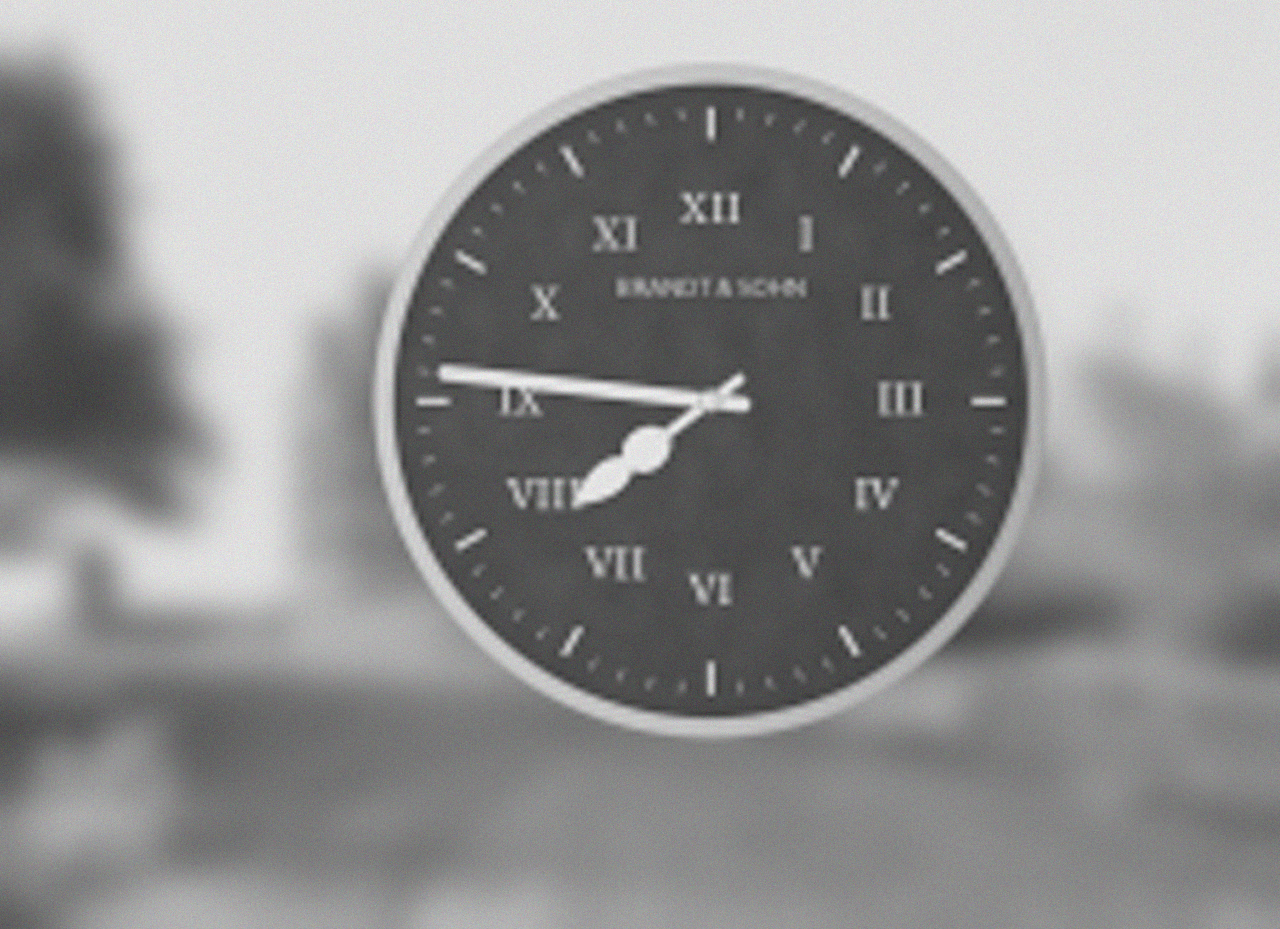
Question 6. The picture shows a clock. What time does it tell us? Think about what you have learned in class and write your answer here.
7:46
